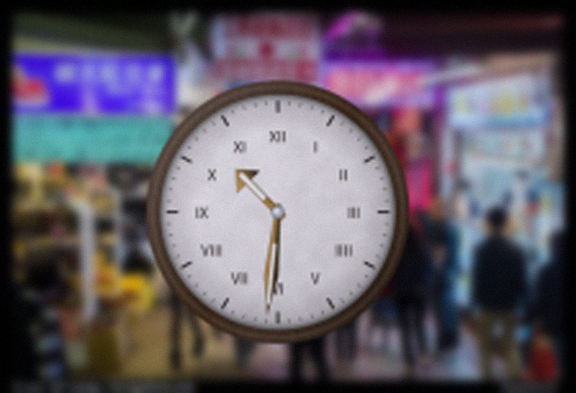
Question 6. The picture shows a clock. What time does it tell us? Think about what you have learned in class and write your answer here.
10:31
